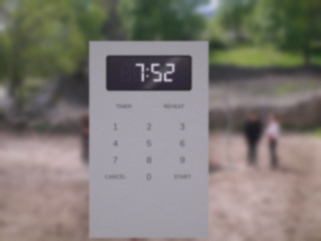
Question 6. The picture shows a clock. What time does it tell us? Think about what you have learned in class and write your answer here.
7:52
